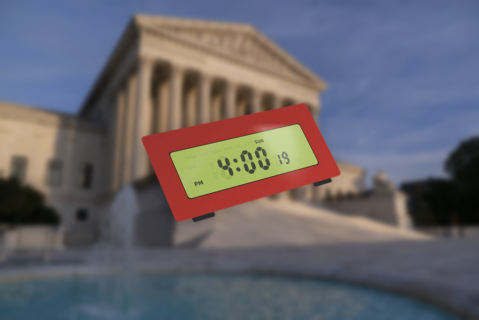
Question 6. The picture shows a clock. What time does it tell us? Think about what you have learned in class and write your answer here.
4:00:19
